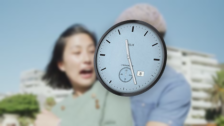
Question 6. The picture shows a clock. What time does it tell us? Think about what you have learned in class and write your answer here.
11:26
